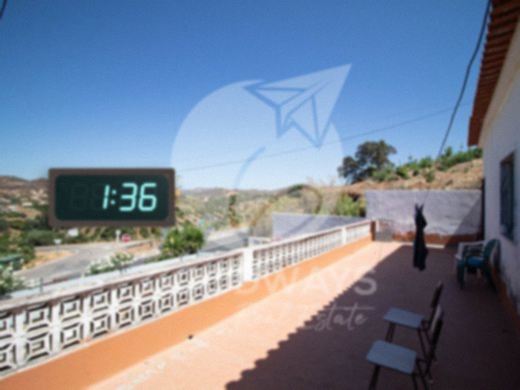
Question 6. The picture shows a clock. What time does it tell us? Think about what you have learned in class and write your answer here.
1:36
